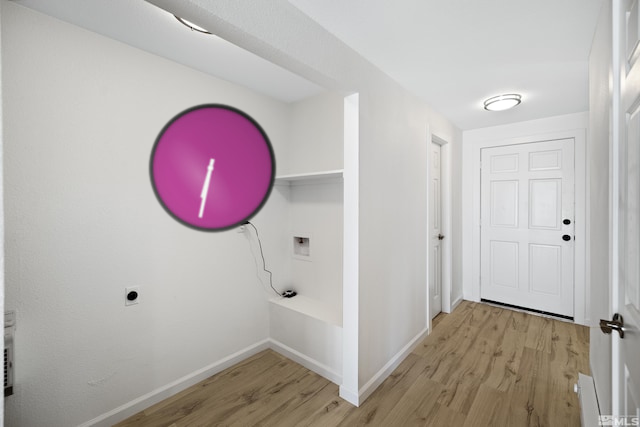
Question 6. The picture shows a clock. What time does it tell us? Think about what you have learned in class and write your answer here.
6:32
